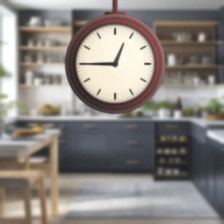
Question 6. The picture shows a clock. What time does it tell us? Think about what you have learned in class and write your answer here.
12:45
